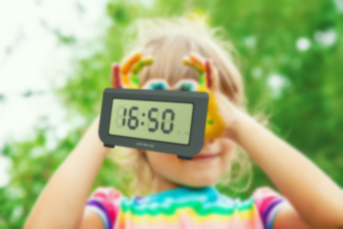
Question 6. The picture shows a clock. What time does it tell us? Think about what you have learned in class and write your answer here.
16:50
